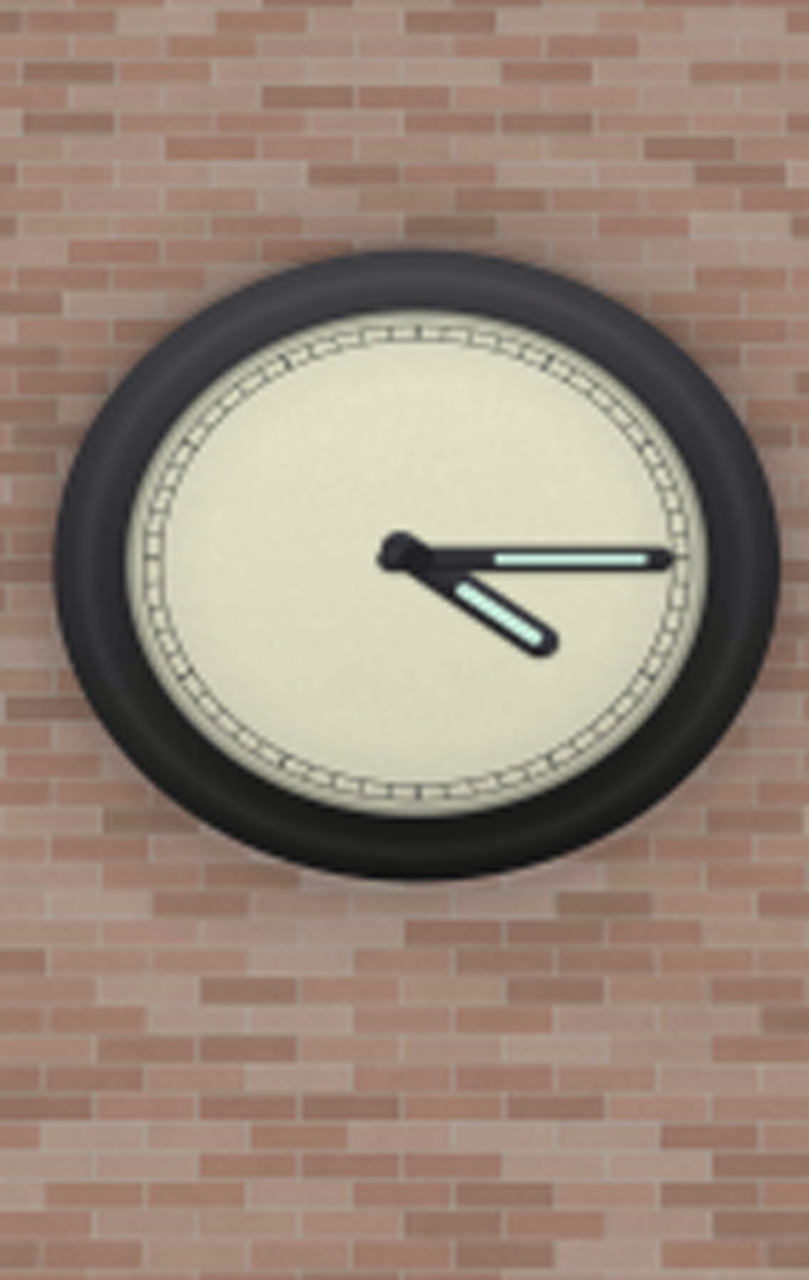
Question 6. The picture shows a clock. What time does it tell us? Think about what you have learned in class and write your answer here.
4:15
